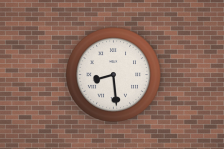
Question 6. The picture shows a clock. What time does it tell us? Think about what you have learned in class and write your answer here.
8:29
